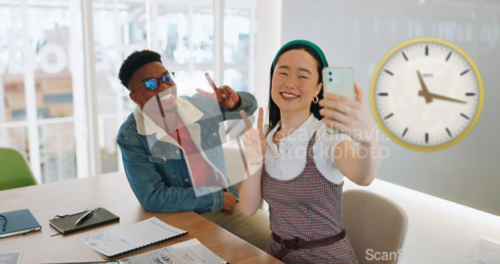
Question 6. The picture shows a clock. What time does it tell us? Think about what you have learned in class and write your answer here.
11:17
